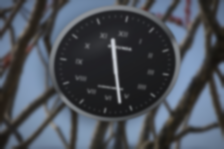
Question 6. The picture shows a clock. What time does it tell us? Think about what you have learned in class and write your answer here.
11:27
